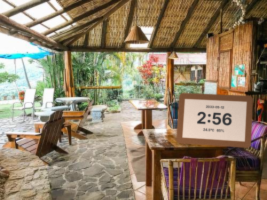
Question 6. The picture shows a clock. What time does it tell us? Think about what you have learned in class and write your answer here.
2:56
